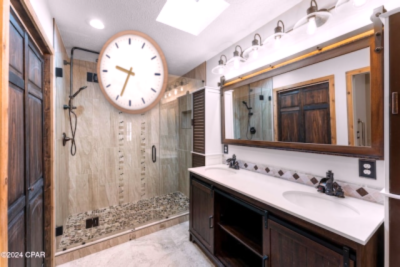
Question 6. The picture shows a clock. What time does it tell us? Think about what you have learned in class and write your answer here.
9:34
